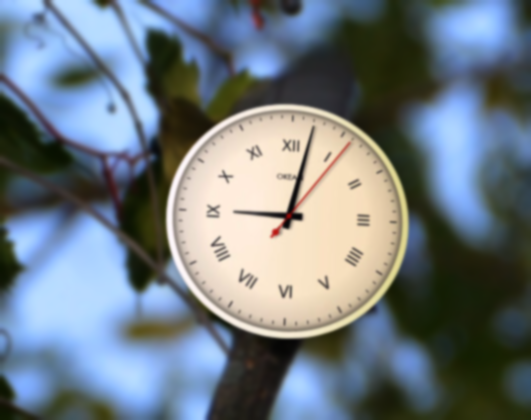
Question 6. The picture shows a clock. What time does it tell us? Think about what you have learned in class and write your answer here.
9:02:06
